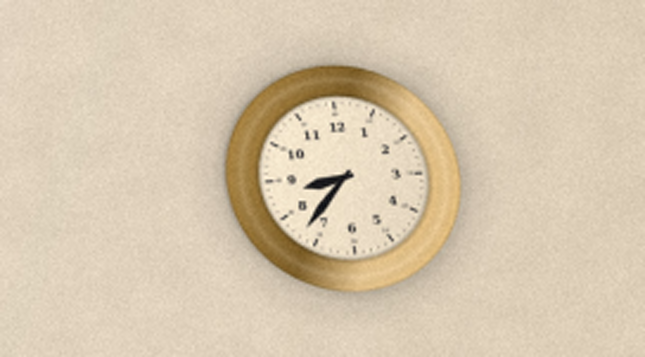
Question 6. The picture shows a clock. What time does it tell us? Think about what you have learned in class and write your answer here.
8:37
